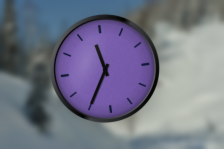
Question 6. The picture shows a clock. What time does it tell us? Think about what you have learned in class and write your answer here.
11:35
